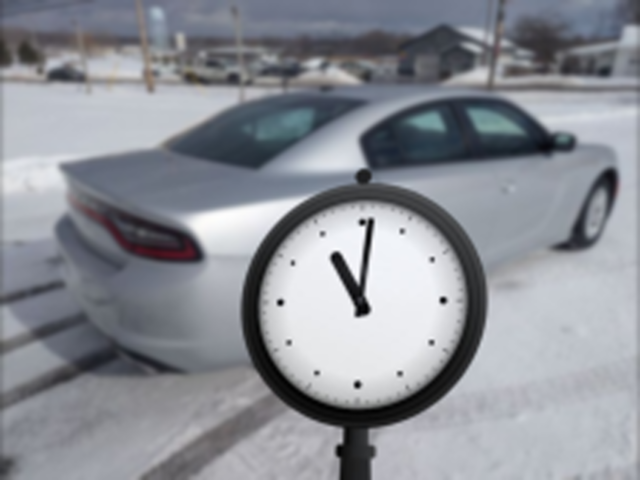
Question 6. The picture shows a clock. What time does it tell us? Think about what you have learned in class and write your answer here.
11:01
